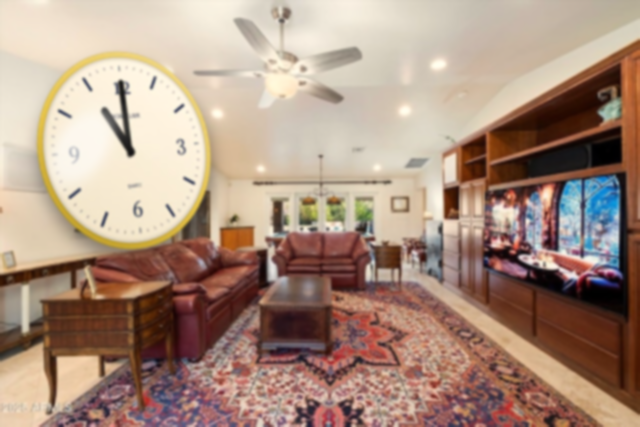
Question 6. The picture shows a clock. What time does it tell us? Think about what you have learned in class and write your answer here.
11:00
